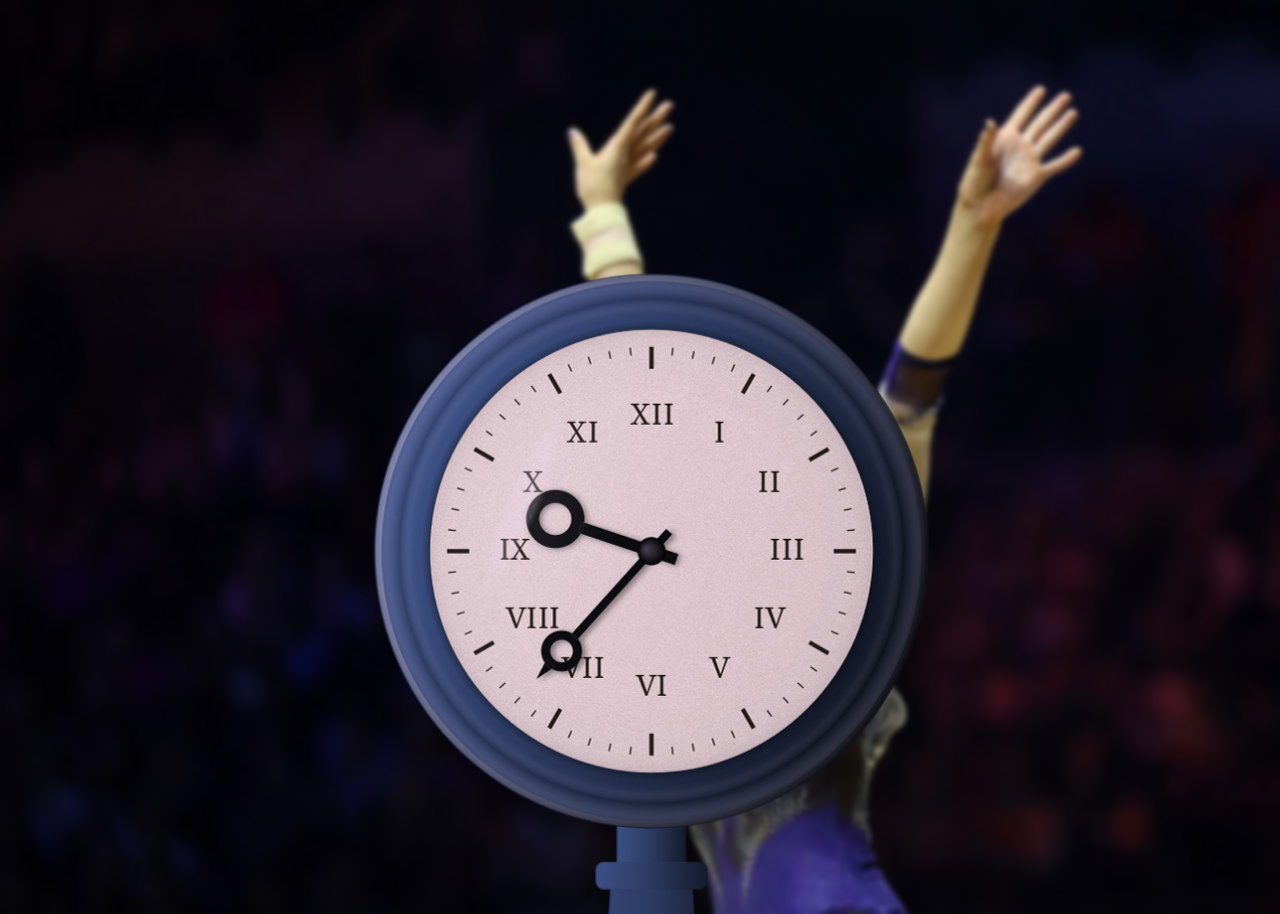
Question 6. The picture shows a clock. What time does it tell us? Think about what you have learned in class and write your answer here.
9:37
